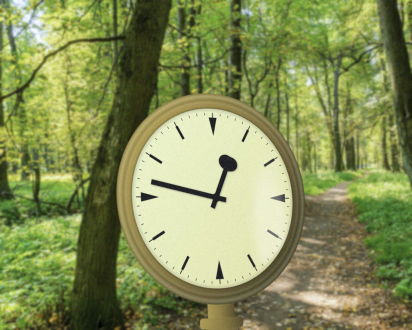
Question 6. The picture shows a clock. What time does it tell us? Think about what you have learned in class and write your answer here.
12:47
